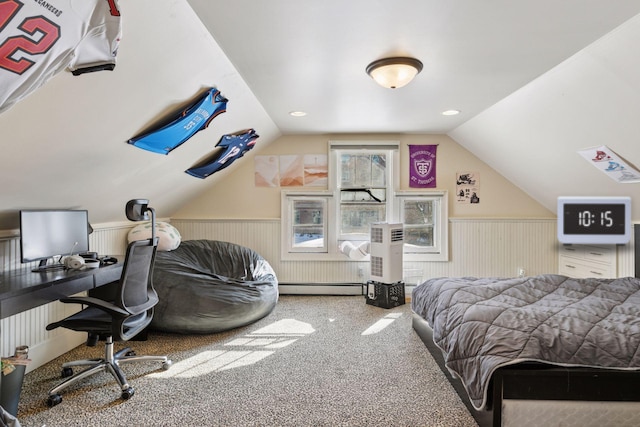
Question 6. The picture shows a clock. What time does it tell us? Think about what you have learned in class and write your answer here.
10:15
